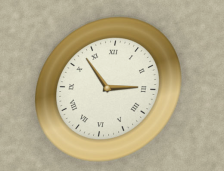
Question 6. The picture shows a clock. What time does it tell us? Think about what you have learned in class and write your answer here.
2:53
